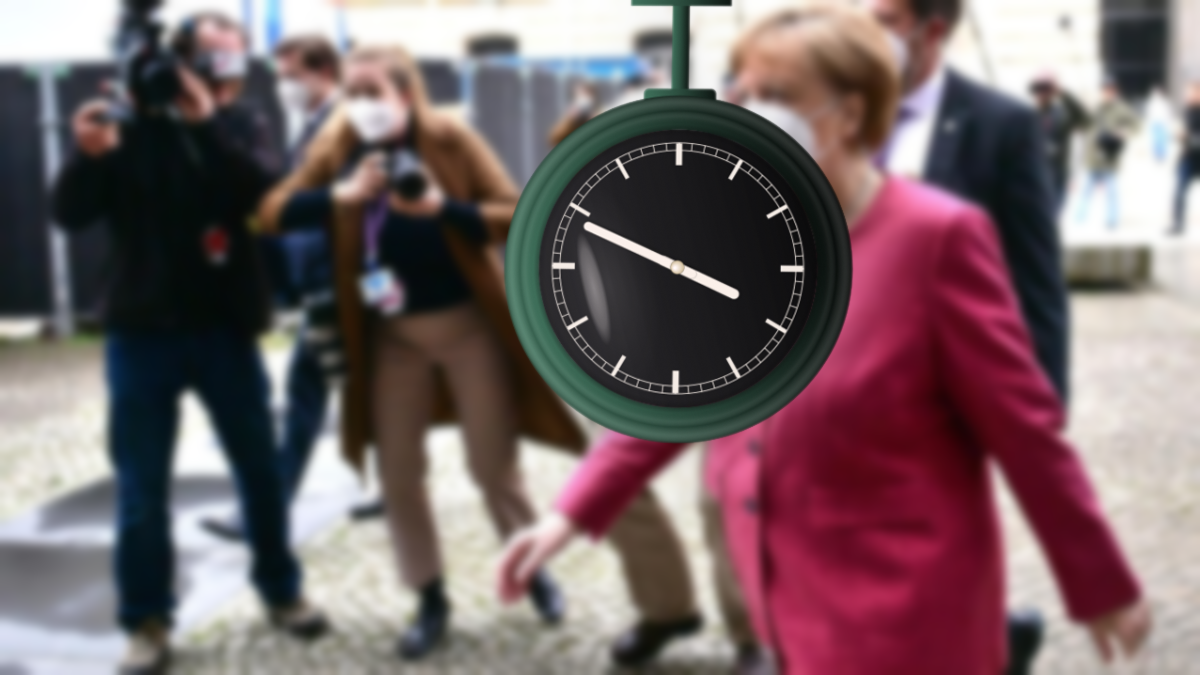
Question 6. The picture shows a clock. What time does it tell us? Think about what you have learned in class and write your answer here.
3:49
